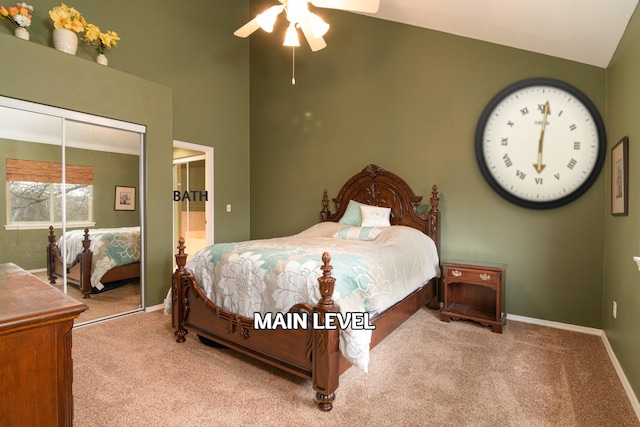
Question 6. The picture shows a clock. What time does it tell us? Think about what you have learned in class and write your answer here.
6:01
